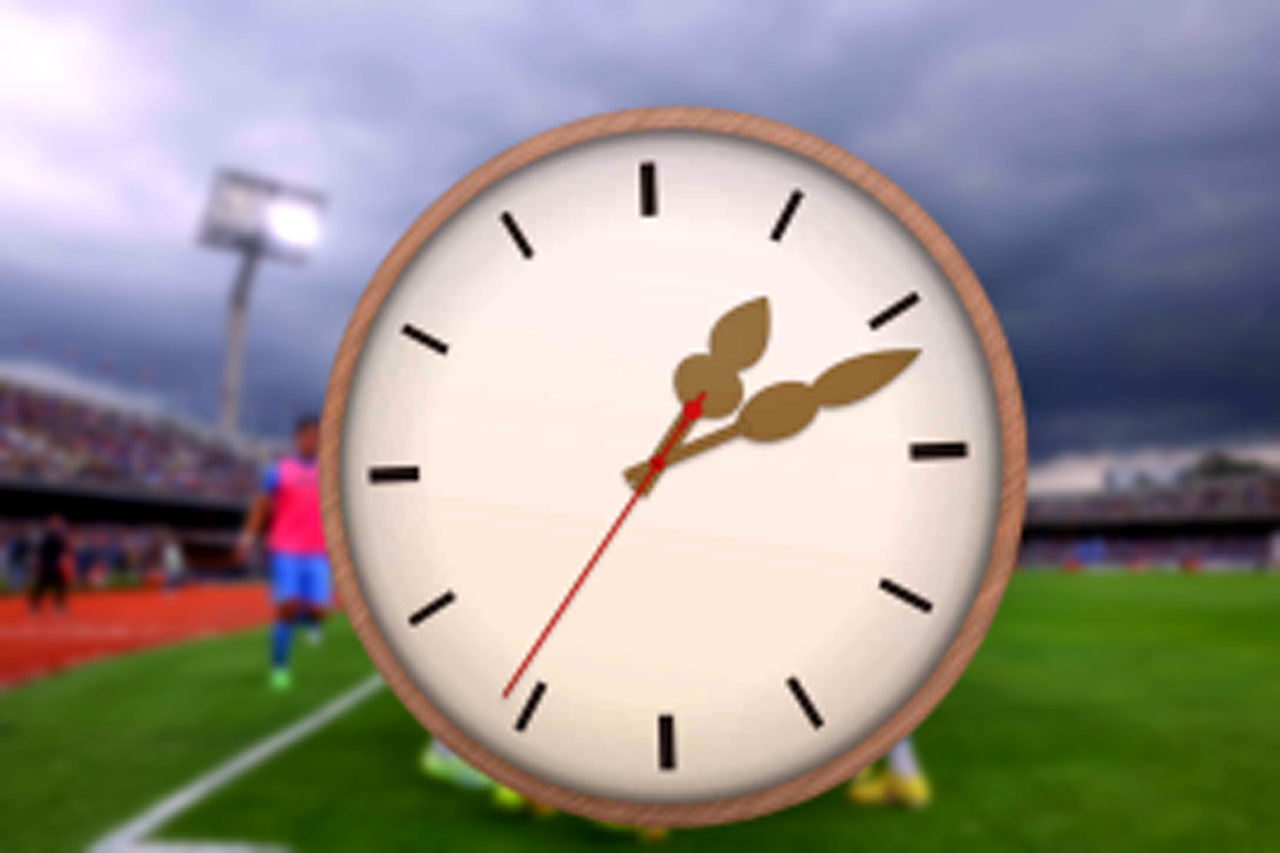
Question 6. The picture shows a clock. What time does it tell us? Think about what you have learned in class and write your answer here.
1:11:36
